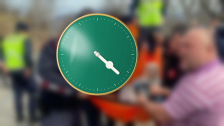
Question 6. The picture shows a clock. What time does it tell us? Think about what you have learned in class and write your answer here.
4:22
